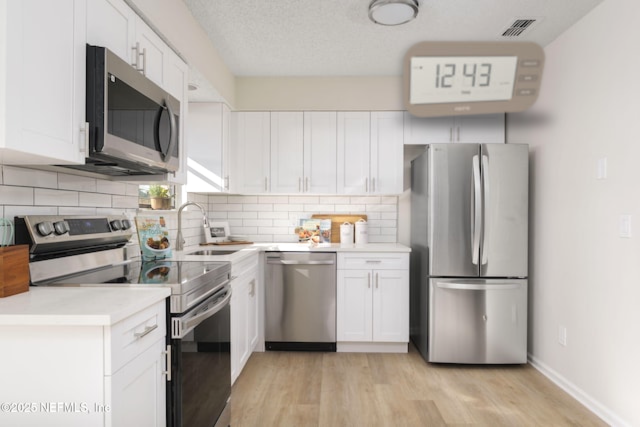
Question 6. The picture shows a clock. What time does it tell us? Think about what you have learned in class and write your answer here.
12:43
